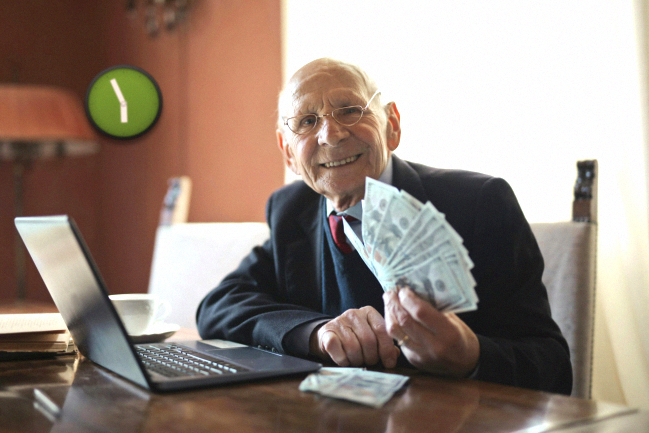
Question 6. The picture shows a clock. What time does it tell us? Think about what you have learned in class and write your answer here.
5:56
